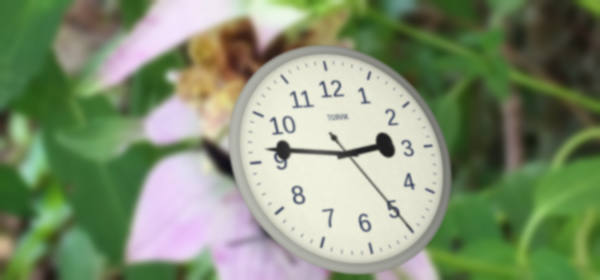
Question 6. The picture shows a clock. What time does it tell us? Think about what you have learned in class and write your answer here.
2:46:25
